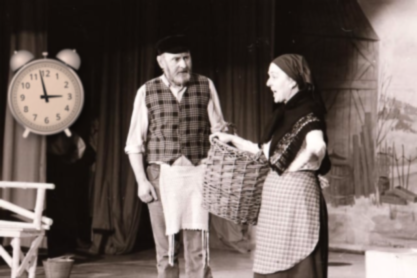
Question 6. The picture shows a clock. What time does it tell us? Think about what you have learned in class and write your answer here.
2:58
